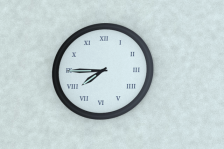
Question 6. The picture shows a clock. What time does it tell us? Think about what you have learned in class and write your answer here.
7:45
